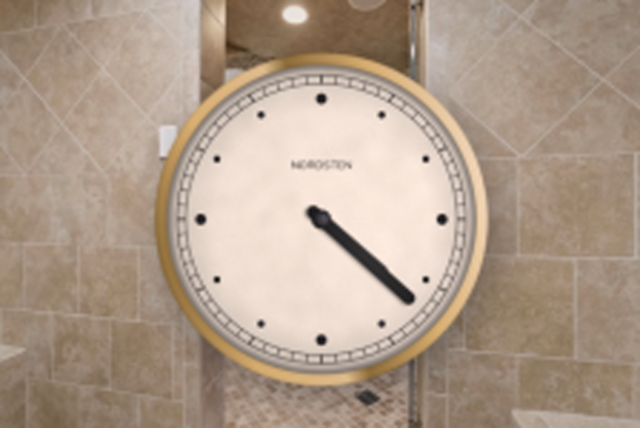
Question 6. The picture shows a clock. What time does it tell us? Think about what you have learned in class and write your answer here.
4:22
